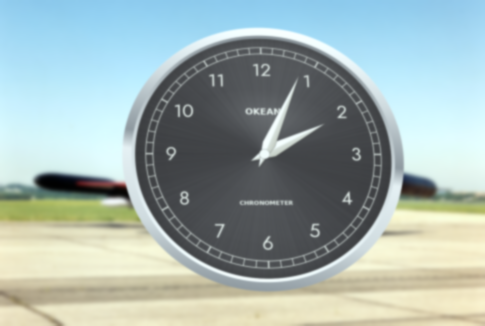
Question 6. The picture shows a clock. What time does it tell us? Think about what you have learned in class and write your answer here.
2:04
